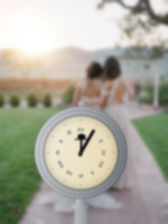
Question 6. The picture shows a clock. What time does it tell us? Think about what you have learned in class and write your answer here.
12:05
